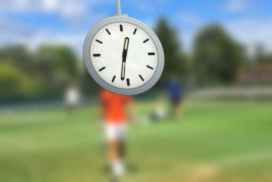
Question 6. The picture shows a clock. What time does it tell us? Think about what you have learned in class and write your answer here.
12:32
